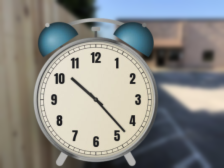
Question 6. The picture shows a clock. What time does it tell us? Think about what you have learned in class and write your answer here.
10:23
